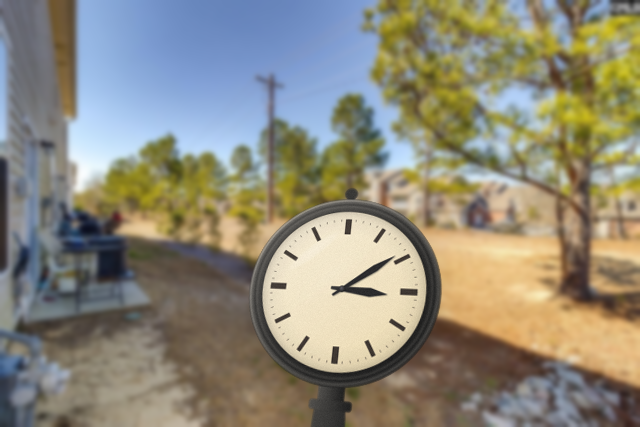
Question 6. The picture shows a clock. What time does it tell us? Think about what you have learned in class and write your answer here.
3:09
